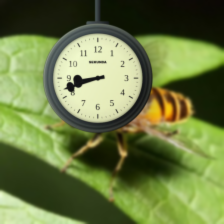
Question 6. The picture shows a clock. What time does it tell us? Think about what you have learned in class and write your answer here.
8:42
